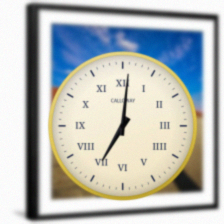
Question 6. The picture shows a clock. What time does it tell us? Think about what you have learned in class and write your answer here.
7:01
